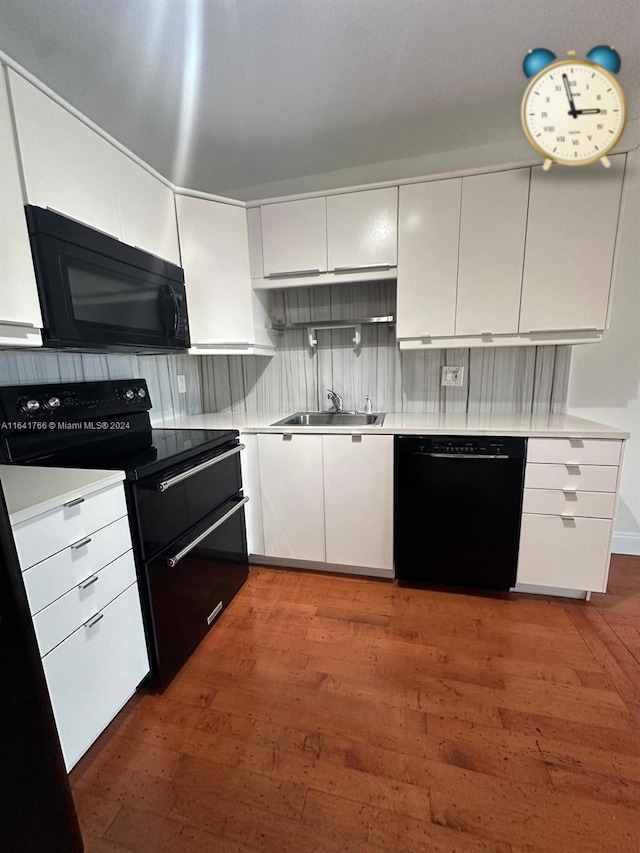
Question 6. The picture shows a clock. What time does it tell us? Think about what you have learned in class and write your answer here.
2:58
